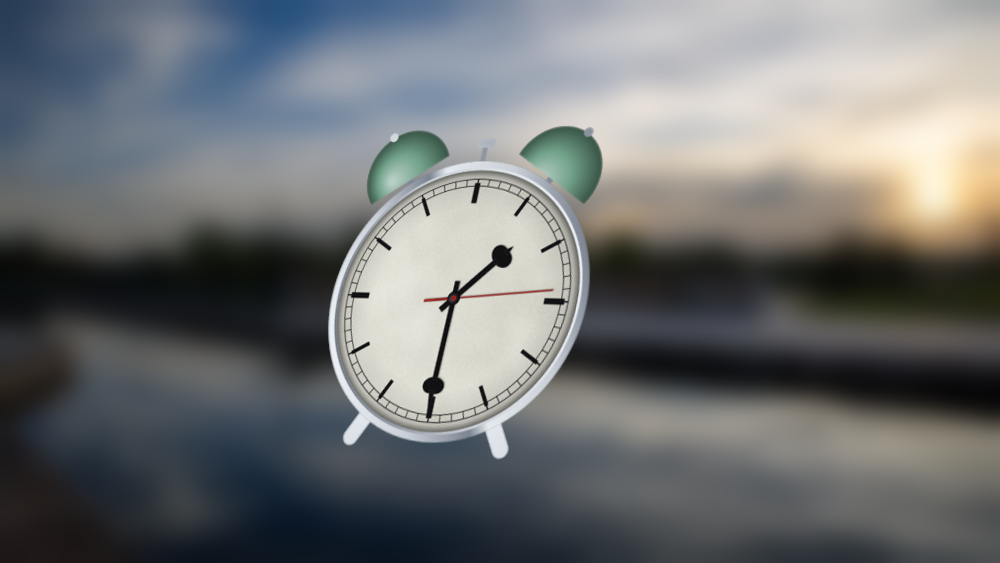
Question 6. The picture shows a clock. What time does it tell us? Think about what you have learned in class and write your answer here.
1:30:14
